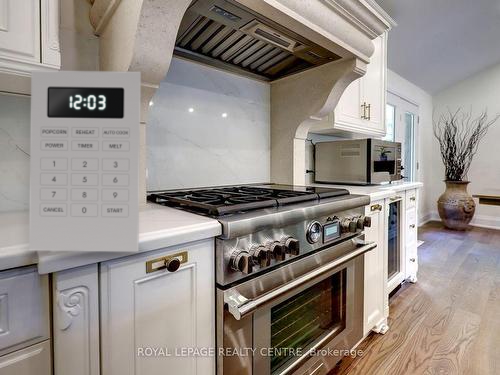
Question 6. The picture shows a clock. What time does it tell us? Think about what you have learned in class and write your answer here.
12:03
